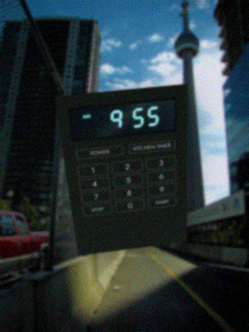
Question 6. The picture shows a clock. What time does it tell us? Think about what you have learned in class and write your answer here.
9:55
